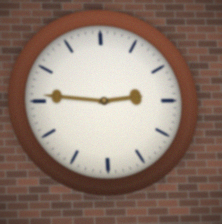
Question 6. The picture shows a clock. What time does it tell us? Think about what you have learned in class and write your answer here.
2:46
